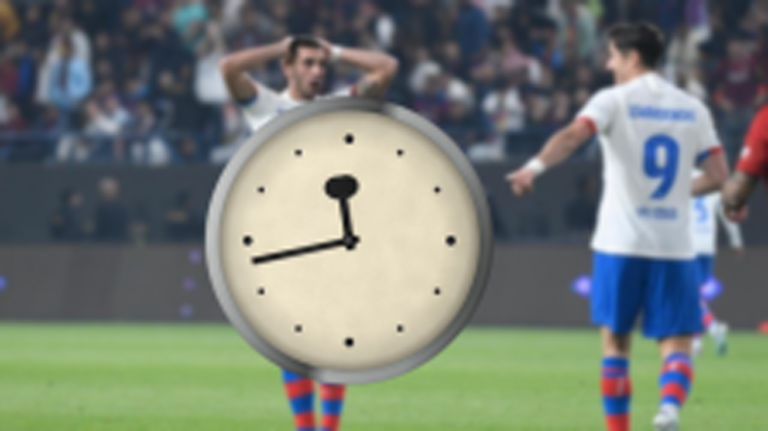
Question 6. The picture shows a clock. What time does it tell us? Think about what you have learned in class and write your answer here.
11:43
